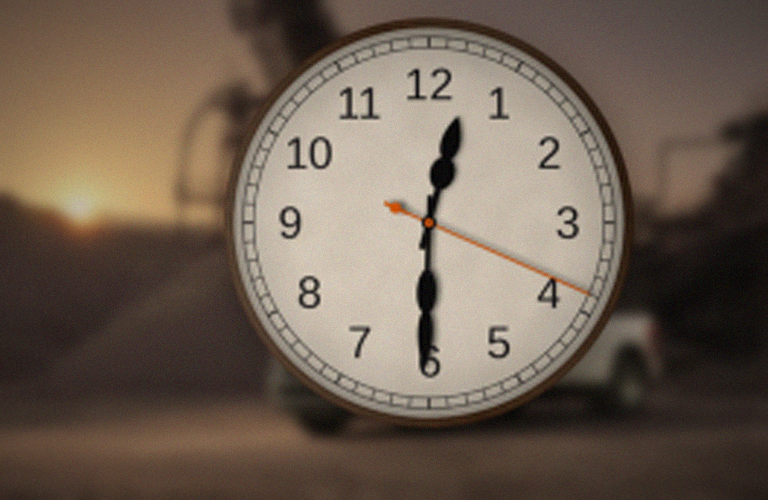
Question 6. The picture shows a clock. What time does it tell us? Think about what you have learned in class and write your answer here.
12:30:19
